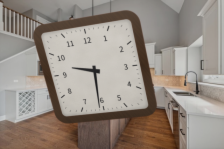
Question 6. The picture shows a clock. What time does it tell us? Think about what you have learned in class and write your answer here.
9:31
